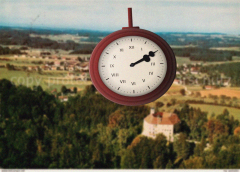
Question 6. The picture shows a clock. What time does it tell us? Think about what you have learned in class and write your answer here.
2:10
